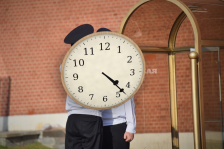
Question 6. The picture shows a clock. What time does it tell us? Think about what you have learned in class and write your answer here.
4:23
